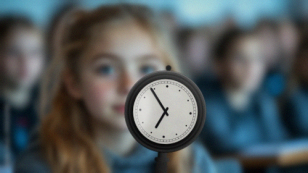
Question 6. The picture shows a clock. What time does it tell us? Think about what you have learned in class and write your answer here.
6:54
